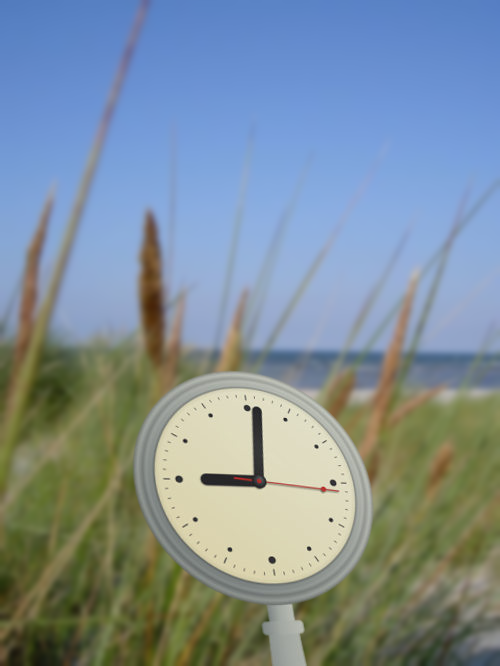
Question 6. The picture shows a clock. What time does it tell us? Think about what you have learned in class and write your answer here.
9:01:16
